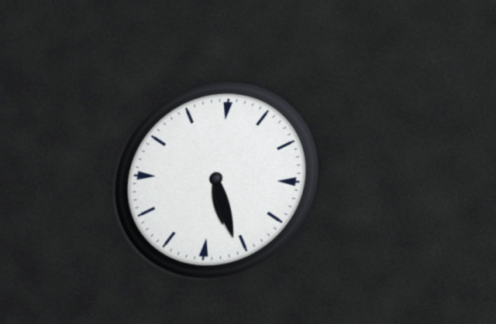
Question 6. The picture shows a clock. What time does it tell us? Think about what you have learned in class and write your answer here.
5:26
